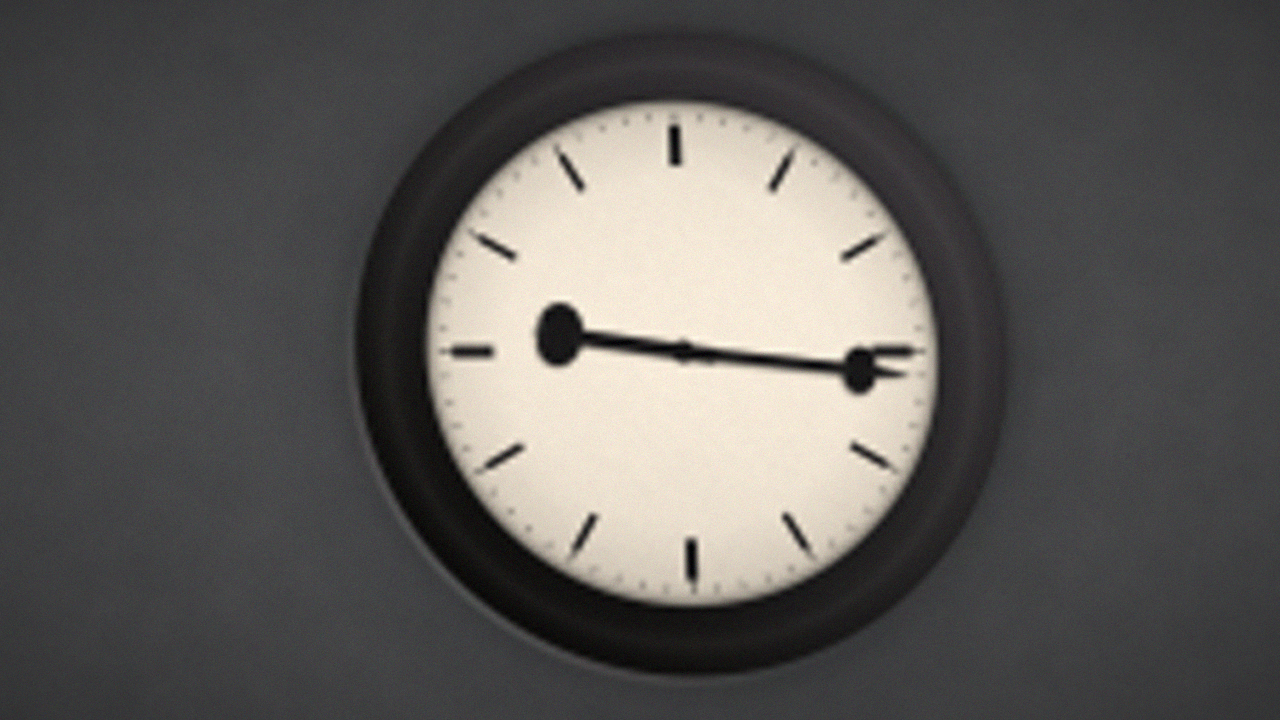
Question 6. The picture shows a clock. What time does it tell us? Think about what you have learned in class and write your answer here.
9:16
